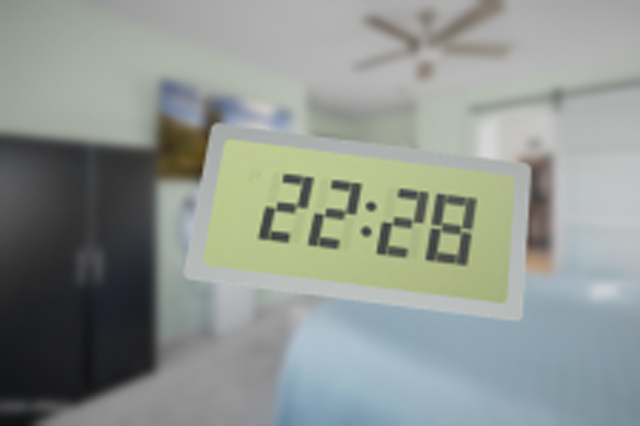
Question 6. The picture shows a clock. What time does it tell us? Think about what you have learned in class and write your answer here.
22:28
